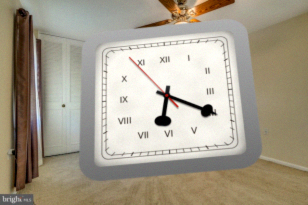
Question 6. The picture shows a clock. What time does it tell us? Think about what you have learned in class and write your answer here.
6:19:54
